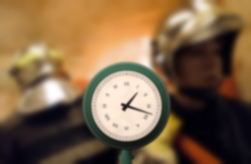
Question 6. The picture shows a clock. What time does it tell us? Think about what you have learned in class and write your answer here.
1:18
